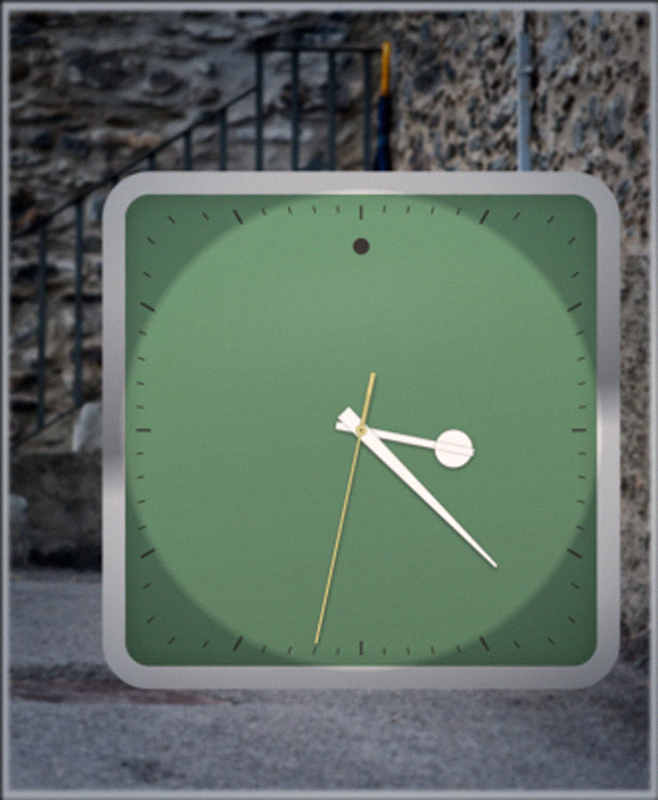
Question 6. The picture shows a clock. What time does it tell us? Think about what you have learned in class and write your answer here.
3:22:32
